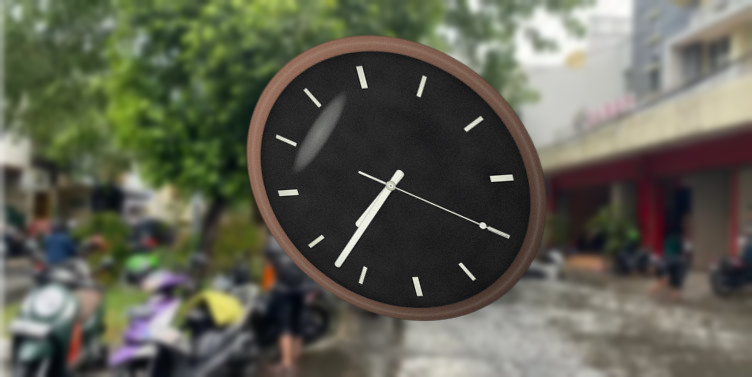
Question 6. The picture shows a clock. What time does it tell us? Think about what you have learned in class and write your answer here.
7:37:20
